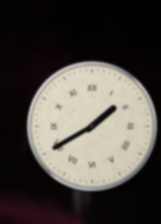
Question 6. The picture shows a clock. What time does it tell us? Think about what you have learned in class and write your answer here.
1:40
